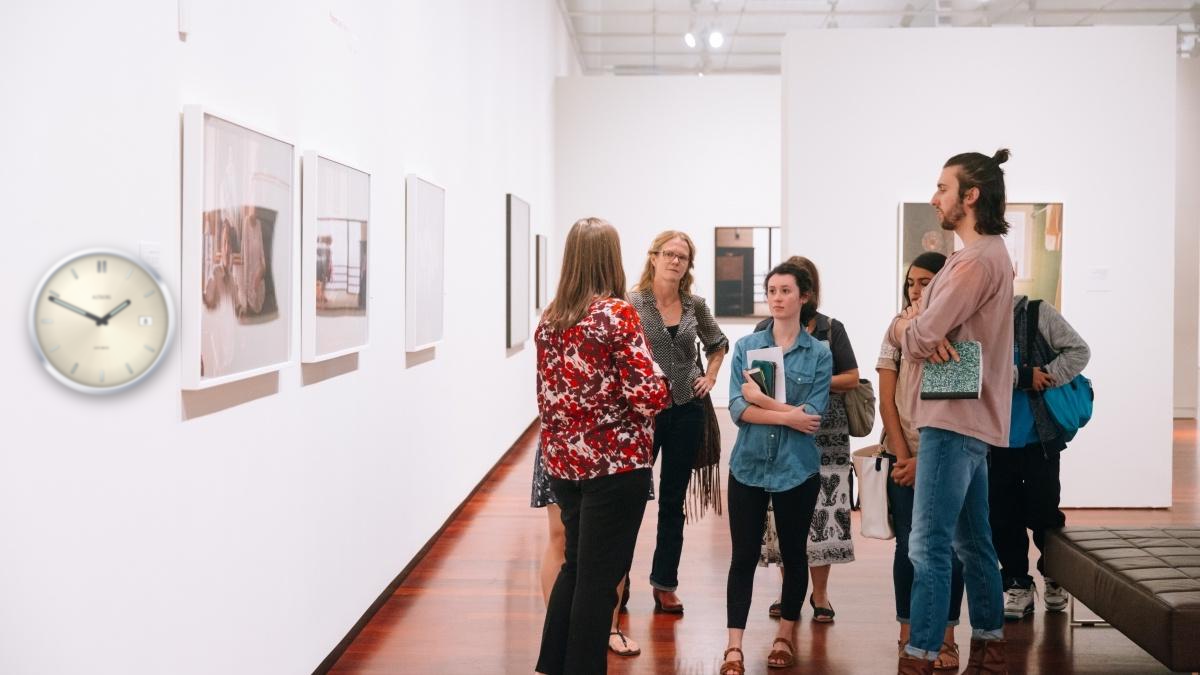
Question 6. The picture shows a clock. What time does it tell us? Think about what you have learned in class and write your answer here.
1:49
